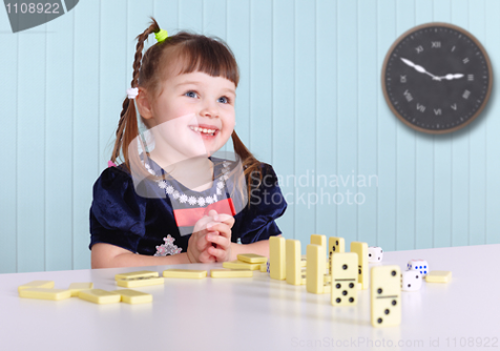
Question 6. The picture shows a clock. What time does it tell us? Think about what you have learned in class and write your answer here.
2:50
